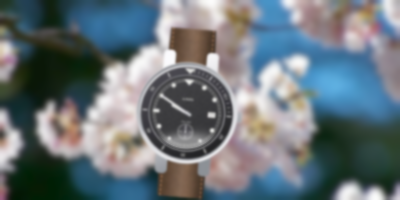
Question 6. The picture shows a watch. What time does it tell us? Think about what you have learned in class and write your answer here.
9:50
